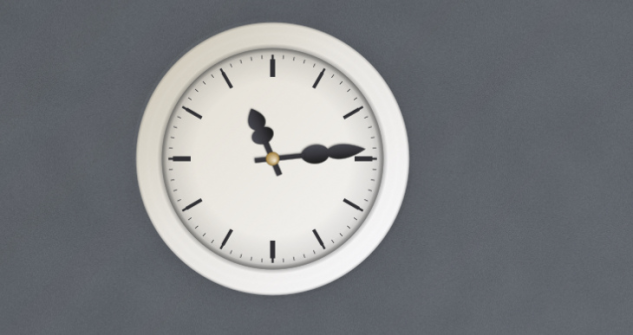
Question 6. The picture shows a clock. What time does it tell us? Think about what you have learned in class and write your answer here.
11:14
